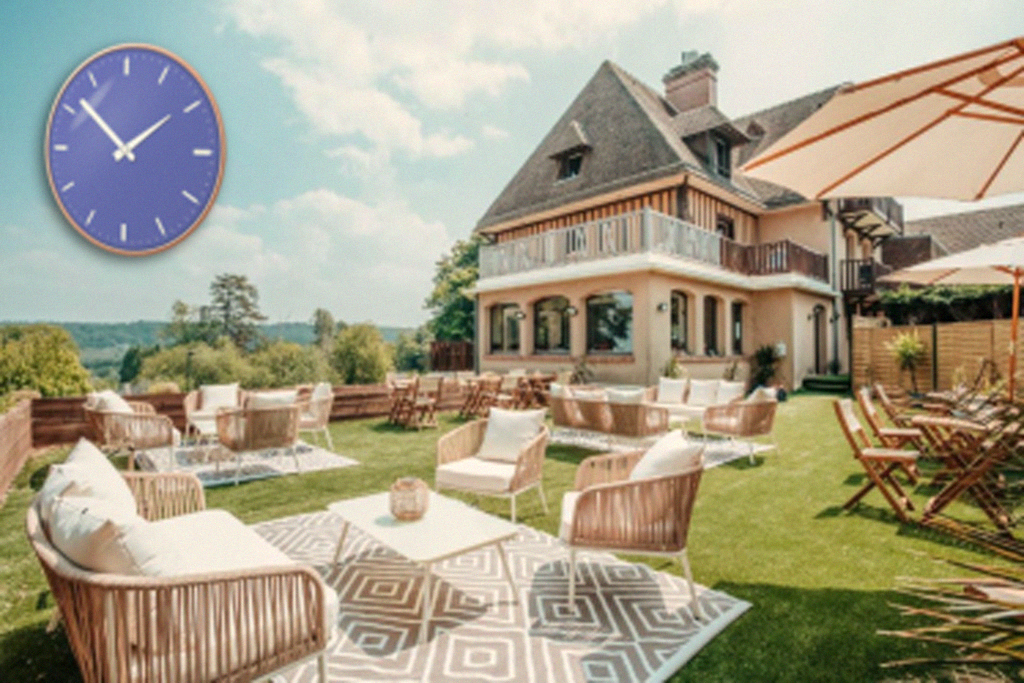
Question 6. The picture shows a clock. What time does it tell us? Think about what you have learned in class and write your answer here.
1:52
